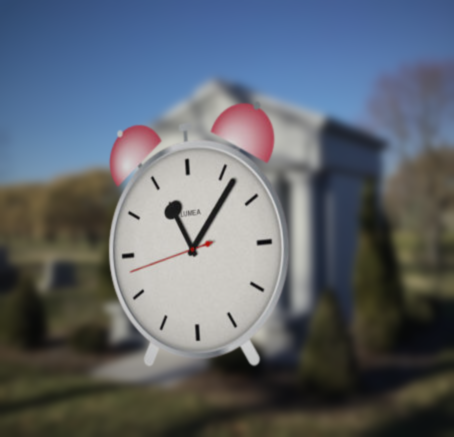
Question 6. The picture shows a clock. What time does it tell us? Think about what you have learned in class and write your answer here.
11:06:43
